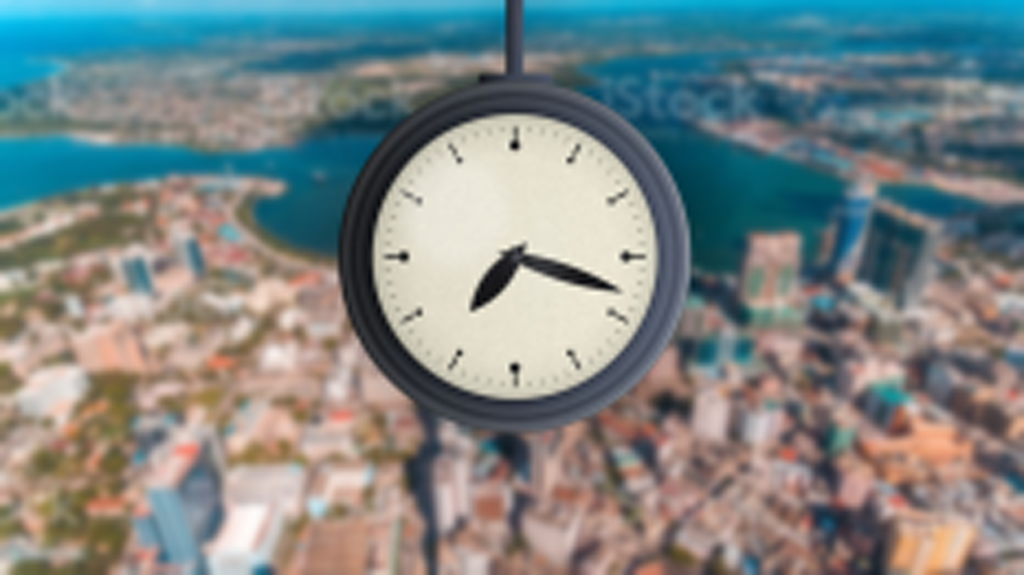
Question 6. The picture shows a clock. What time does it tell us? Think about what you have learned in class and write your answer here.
7:18
